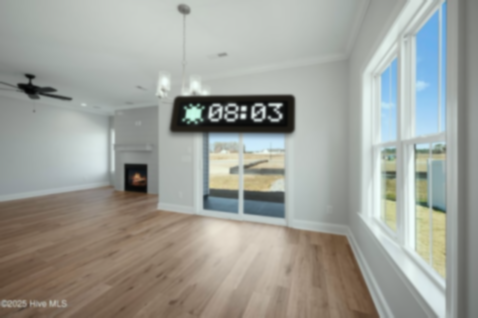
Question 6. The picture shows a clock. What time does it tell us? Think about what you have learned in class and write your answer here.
8:03
